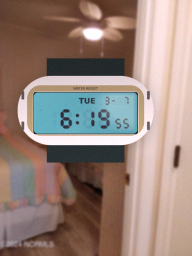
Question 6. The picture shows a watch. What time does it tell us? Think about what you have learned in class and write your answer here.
6:19:55
